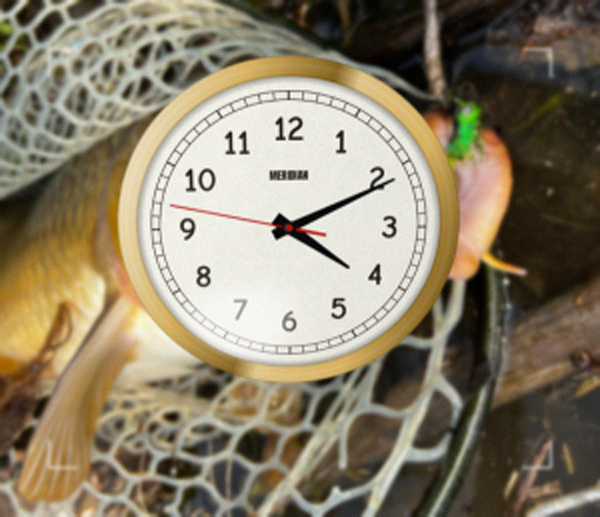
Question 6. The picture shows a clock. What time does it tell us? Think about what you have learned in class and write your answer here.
4:10:47
